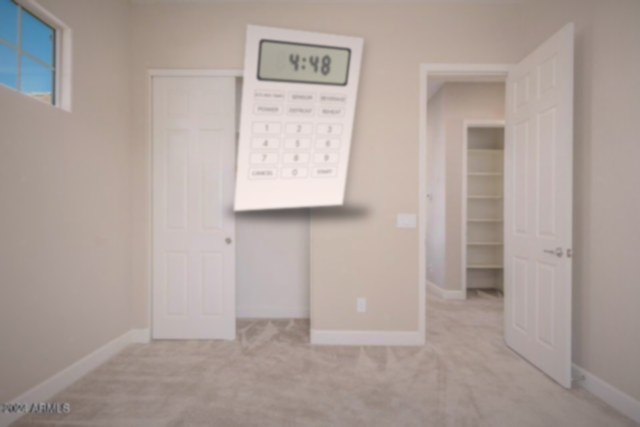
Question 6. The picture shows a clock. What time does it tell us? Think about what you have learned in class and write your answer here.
4:48
